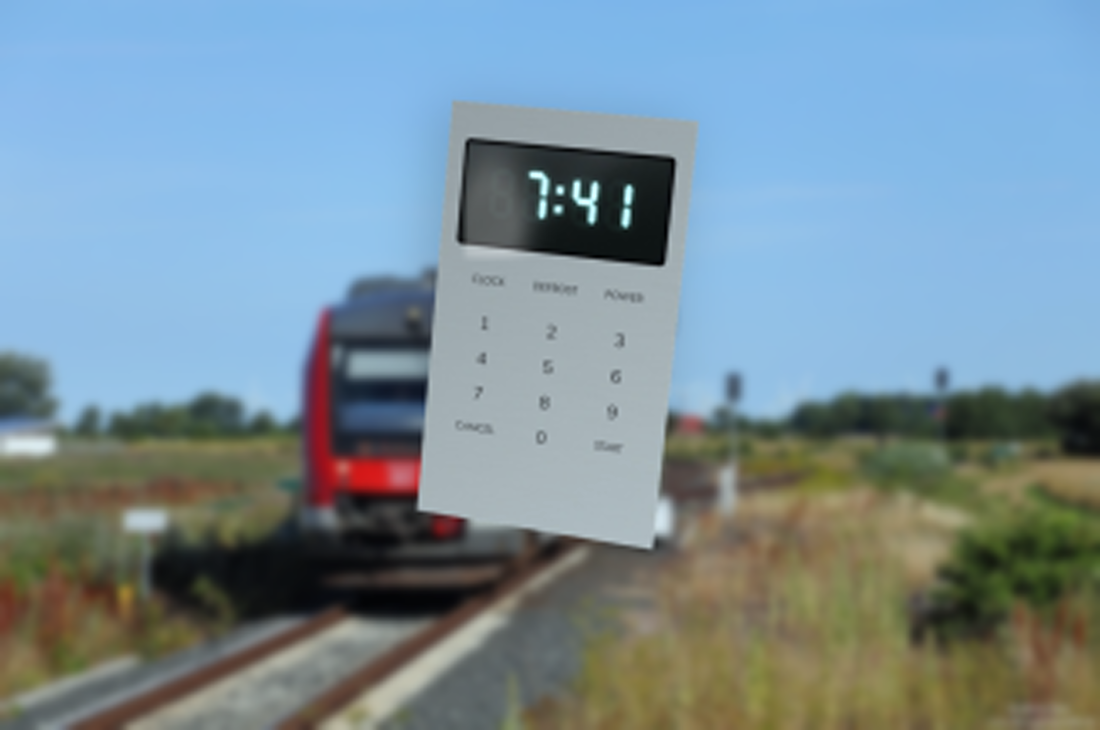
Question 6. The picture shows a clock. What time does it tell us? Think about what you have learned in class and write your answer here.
7:41
